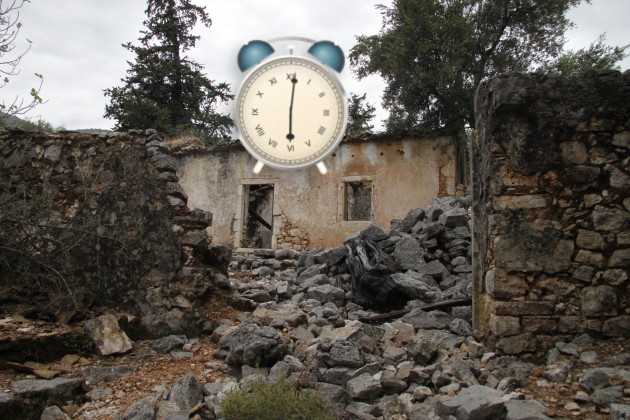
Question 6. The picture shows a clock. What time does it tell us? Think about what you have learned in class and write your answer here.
6:01
